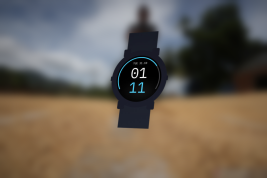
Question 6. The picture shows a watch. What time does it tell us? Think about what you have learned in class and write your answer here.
1:11
